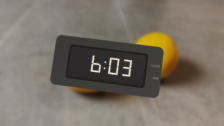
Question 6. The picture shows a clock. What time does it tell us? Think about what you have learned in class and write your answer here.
6:03
